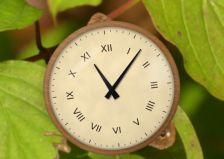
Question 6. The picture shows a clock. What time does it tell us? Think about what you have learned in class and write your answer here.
11:07
